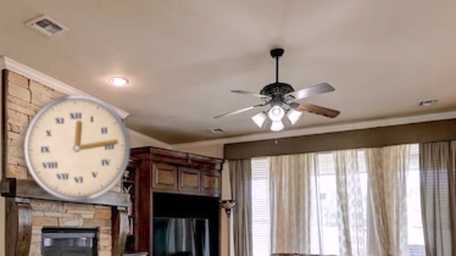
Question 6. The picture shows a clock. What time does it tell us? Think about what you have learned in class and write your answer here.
12:14
